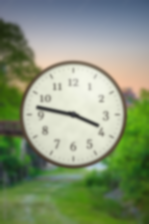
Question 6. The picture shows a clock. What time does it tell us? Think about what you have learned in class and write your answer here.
3:47
